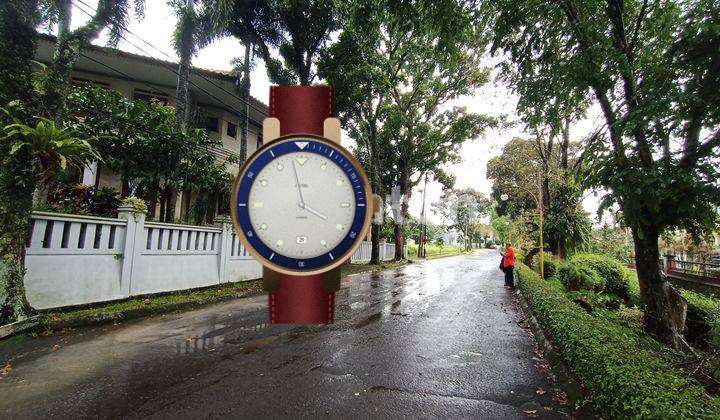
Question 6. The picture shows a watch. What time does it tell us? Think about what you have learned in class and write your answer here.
3:58
